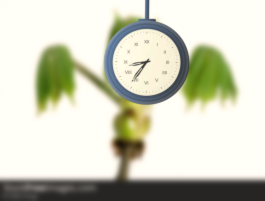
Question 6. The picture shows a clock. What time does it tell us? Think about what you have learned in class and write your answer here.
8:36
